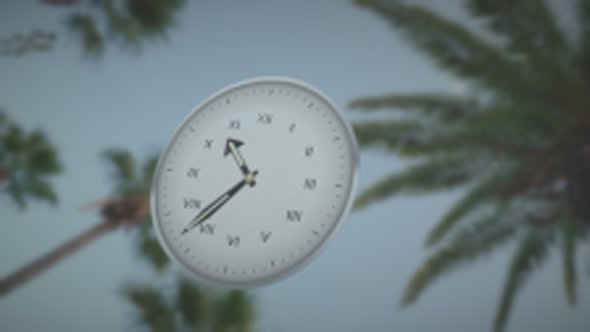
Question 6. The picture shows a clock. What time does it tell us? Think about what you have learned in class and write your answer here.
10:37
